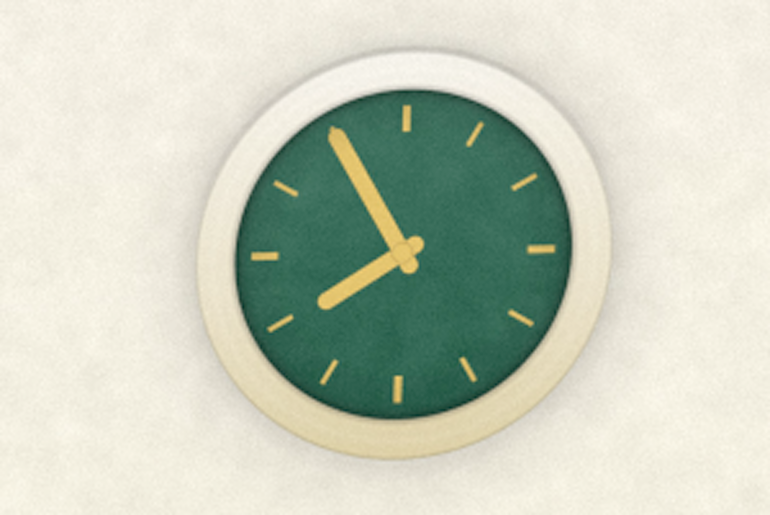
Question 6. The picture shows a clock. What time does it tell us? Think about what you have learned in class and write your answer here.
7:55
